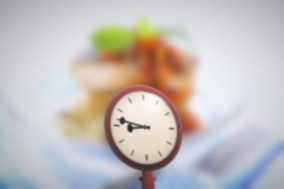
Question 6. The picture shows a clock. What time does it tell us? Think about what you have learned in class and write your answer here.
8:47
